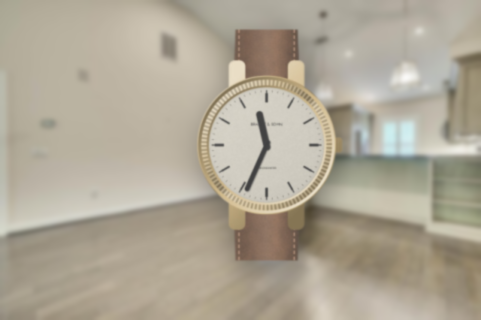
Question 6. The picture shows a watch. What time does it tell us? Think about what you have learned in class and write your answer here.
11:34
